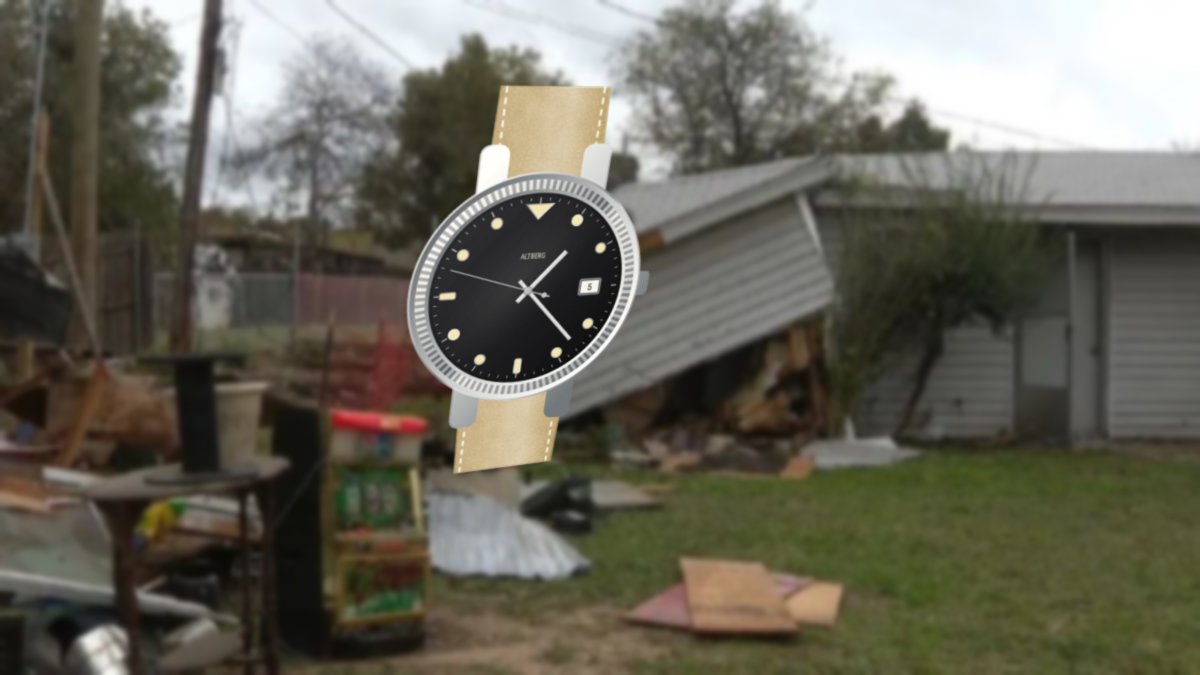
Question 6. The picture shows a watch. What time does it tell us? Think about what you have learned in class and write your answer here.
1:22:48
